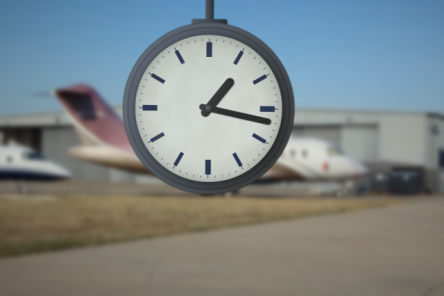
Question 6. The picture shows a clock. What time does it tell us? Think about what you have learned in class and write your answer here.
1:17
